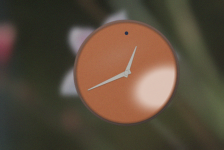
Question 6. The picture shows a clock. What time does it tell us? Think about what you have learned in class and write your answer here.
12:41
